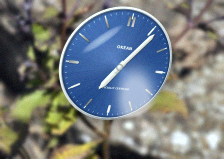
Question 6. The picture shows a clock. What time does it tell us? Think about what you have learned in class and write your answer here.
7:06
